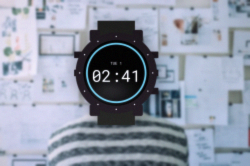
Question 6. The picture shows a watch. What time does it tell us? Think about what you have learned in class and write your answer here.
2:41
